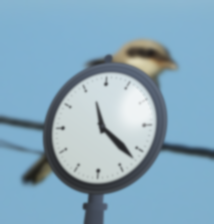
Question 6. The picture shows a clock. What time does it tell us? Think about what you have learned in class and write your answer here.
11:22
